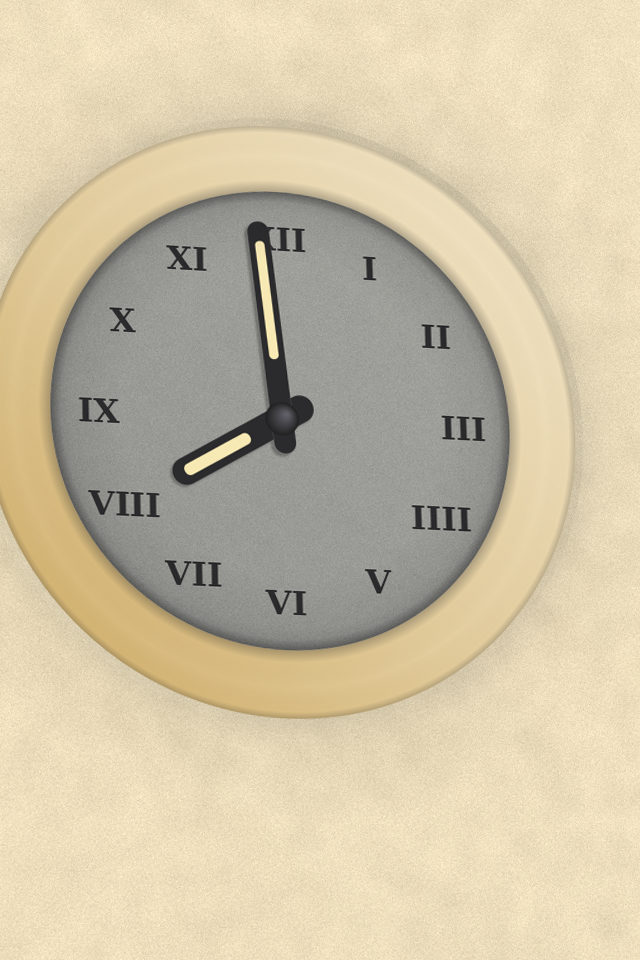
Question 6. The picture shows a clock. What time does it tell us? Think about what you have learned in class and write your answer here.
7:59
